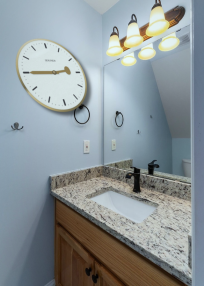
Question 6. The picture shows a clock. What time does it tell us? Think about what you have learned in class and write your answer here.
2:45
